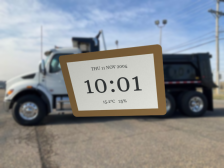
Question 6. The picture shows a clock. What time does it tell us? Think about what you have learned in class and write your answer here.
10:01
